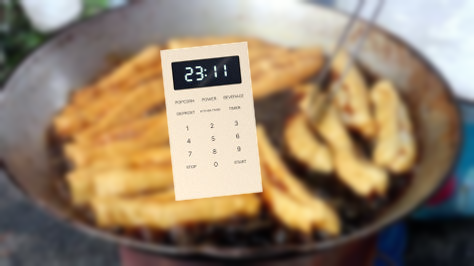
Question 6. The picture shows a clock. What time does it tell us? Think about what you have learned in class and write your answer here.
23:11
